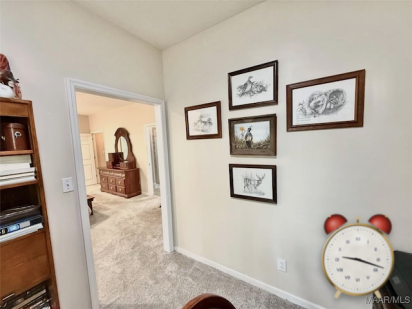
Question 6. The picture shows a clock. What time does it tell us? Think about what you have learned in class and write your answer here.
9:18
